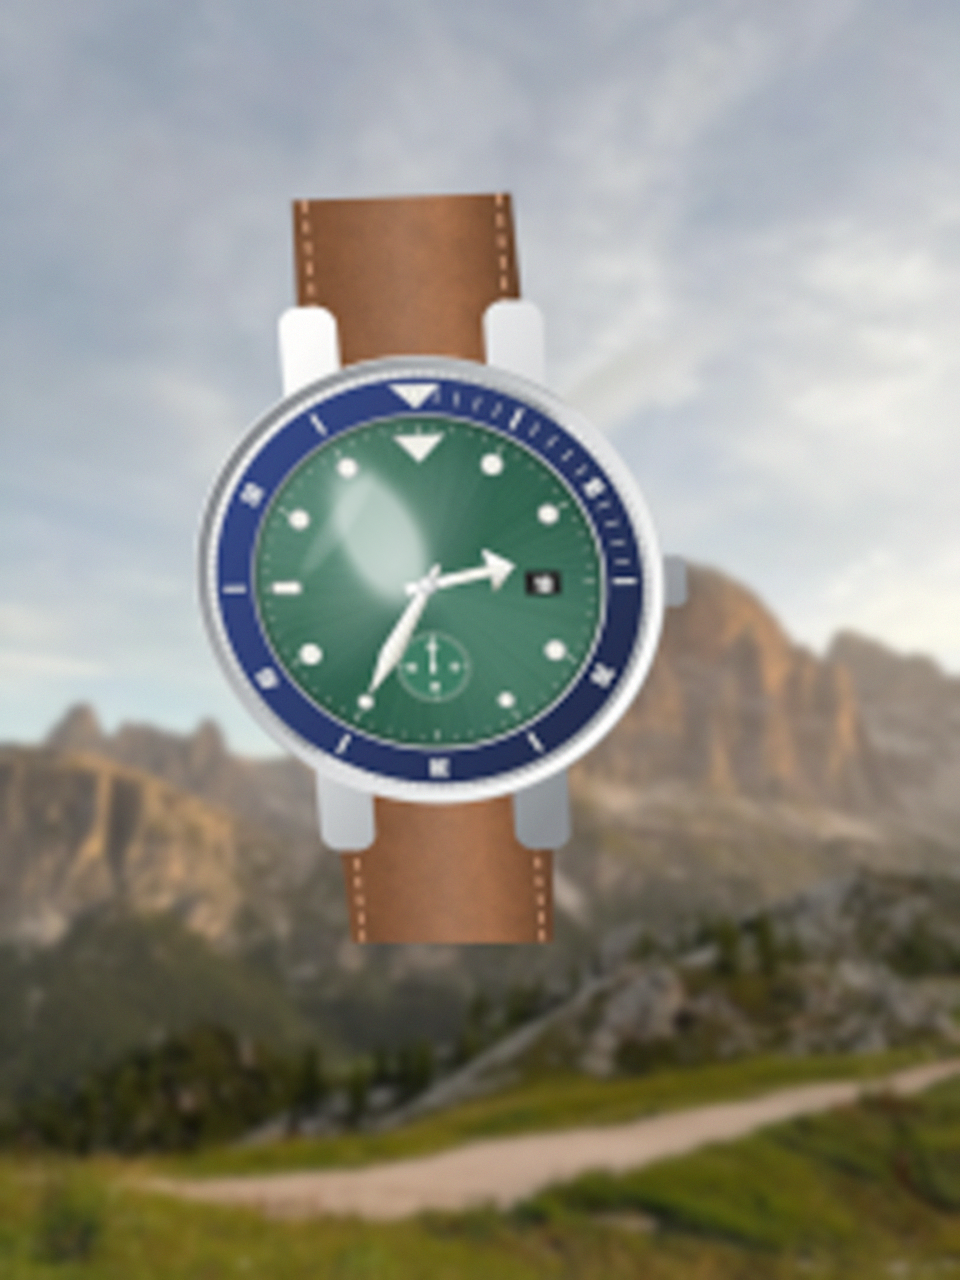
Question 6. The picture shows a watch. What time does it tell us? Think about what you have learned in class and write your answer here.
2:35
